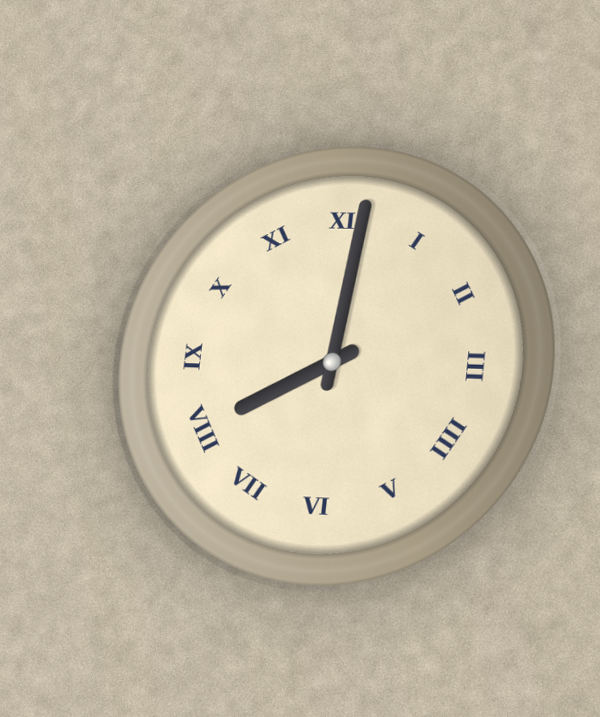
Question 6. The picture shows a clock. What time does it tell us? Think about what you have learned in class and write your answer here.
8:01
